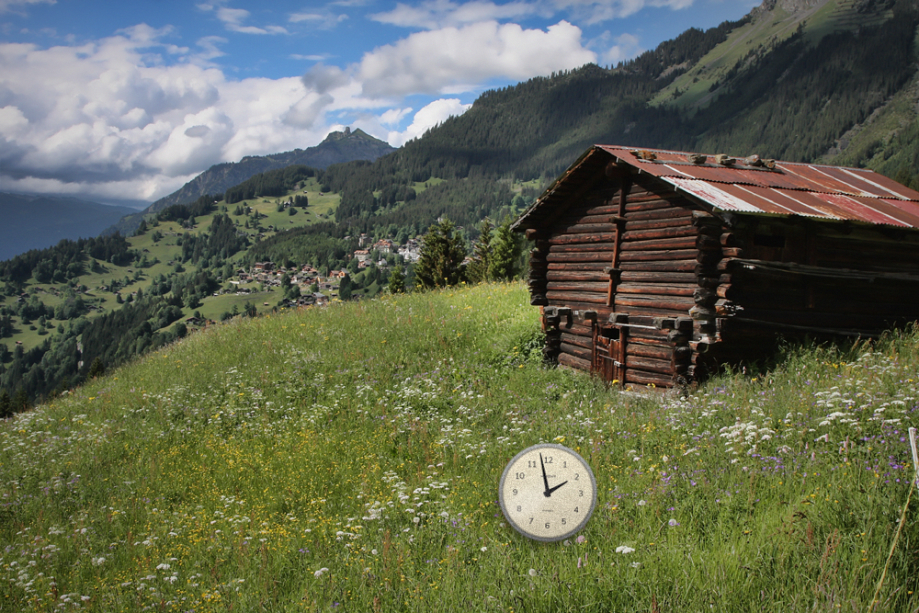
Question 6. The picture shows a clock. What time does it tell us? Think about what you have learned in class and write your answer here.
1:58
